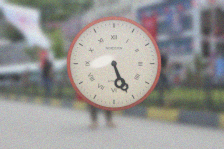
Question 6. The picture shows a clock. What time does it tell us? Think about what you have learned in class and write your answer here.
5:26
